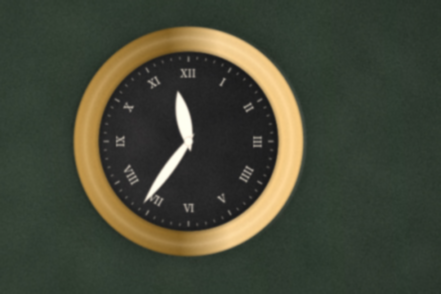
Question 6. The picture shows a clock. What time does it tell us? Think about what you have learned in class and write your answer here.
11:36
